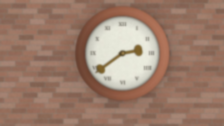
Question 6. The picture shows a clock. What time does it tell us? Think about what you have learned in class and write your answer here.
2:39
